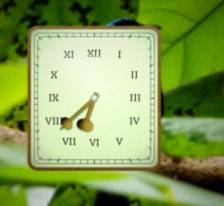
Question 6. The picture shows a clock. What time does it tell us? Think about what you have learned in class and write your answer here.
6:38
